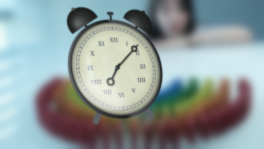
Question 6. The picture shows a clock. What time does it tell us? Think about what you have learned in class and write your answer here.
7:08
